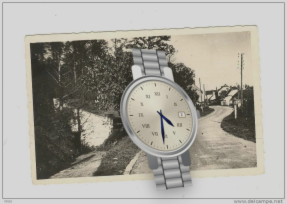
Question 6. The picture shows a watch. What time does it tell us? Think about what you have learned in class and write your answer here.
4:31
